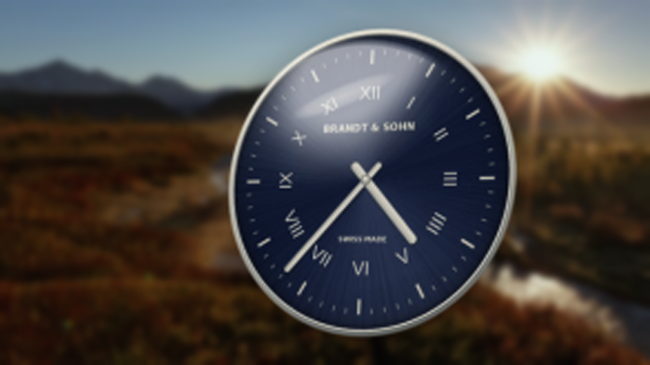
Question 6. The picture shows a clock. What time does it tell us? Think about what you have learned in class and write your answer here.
4:37
